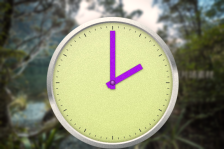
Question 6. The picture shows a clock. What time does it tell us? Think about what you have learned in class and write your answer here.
2:00
